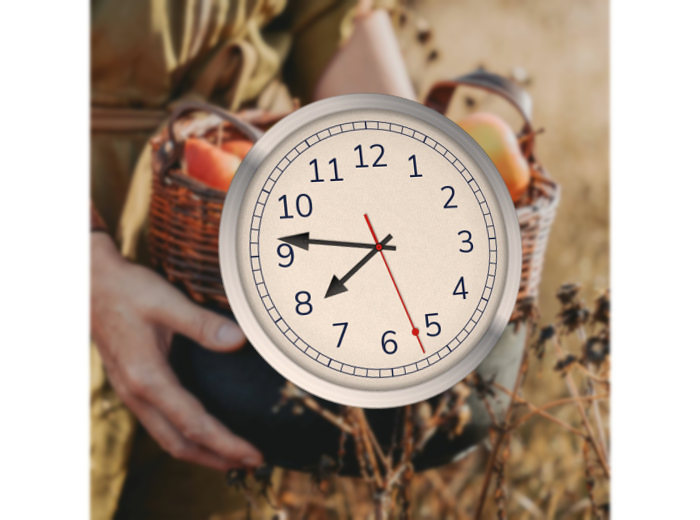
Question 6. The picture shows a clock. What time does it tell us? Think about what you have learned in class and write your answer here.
7:46:27
